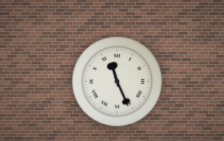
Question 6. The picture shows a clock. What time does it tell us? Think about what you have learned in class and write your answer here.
11:26
